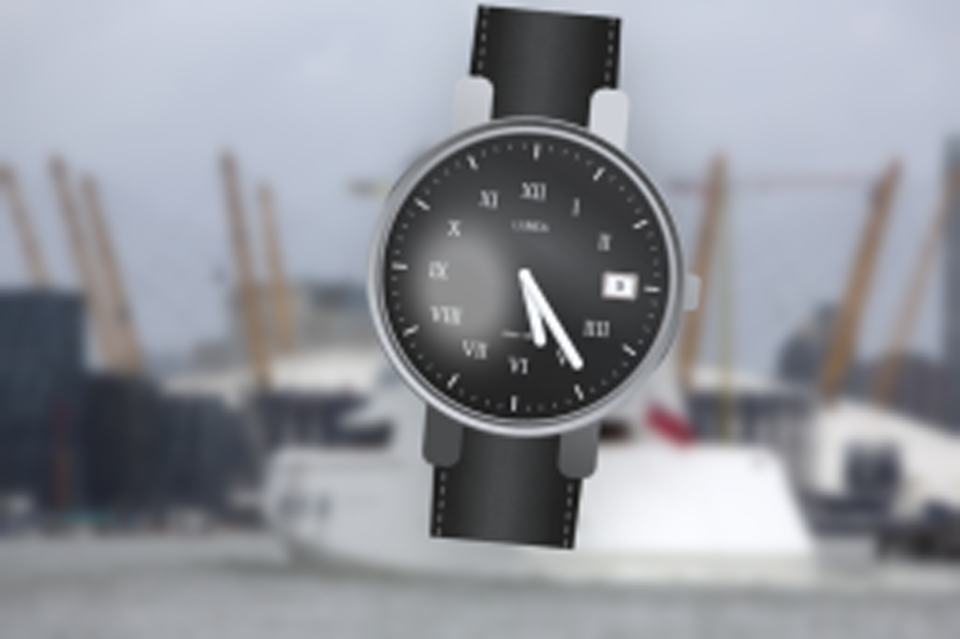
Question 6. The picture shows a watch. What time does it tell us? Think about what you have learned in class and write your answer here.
5:24
